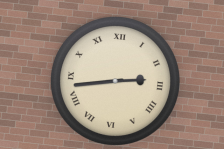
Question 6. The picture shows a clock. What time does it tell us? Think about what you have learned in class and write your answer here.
2:43
